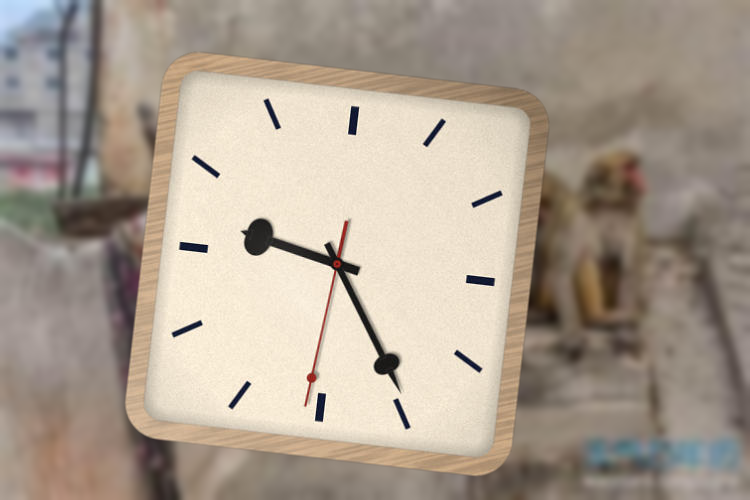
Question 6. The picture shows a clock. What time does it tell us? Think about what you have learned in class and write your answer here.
9:24:31
